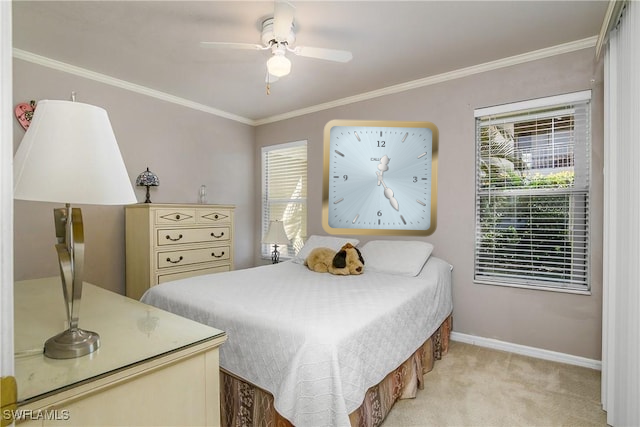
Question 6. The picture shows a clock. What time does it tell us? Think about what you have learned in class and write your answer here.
12:25
